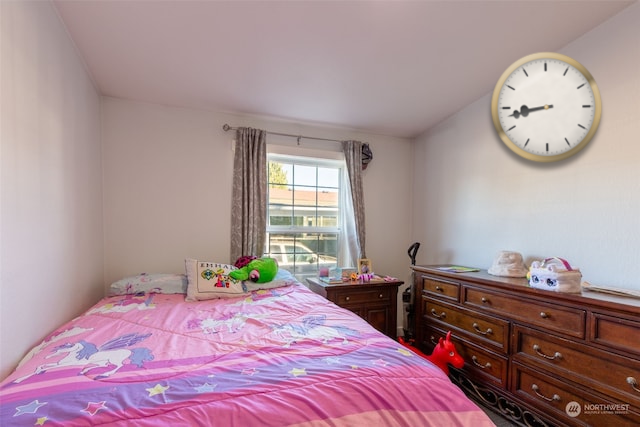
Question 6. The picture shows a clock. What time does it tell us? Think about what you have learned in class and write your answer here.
8:43
